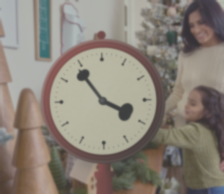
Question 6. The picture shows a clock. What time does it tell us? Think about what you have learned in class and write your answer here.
3:54
